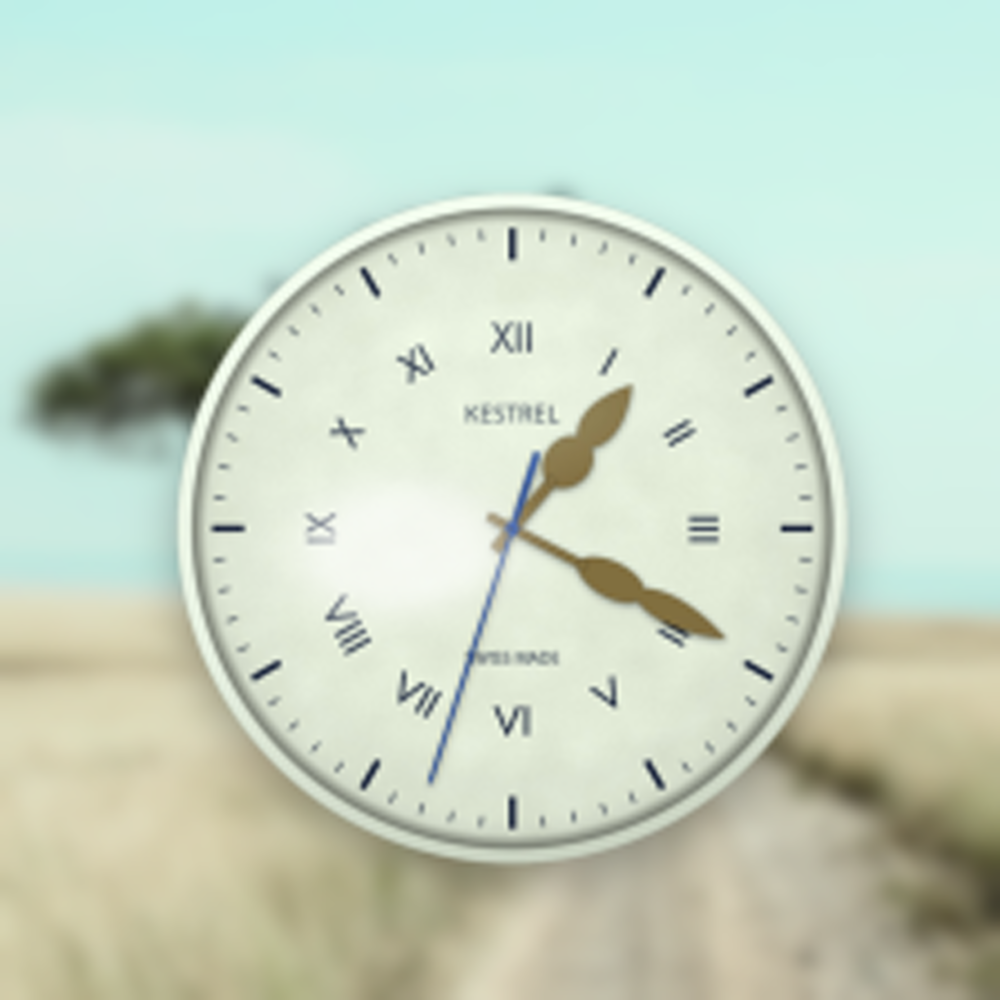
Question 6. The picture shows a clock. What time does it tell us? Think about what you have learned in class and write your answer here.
1:19:33
